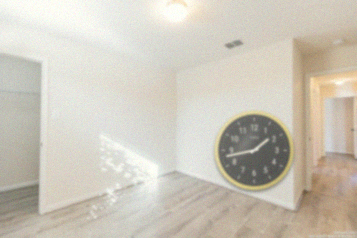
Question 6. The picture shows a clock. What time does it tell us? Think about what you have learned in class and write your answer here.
1:43
